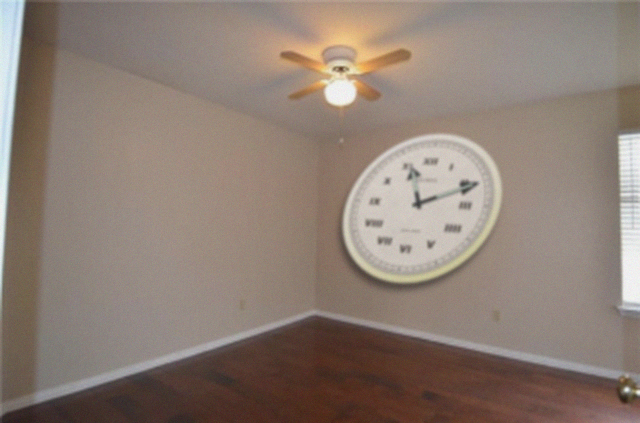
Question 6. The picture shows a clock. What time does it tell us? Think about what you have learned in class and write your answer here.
11:11
